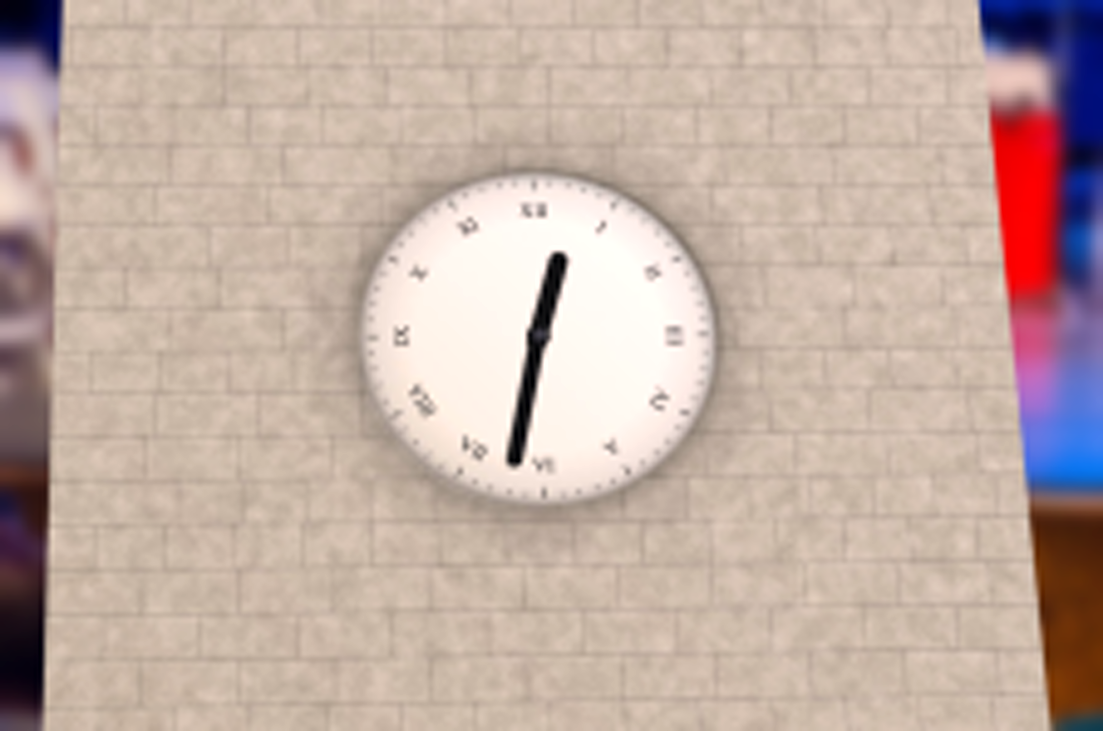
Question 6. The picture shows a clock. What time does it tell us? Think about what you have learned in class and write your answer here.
12:32
